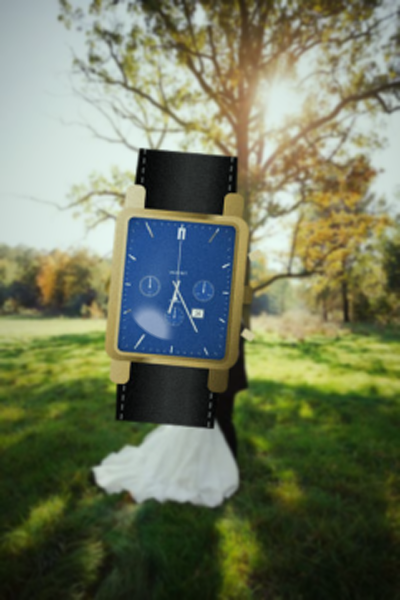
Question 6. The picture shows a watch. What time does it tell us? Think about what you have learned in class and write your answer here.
6:25
